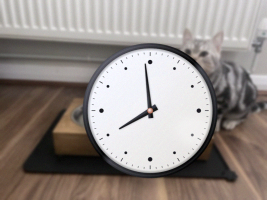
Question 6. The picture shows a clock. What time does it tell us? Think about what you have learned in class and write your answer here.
7:59
